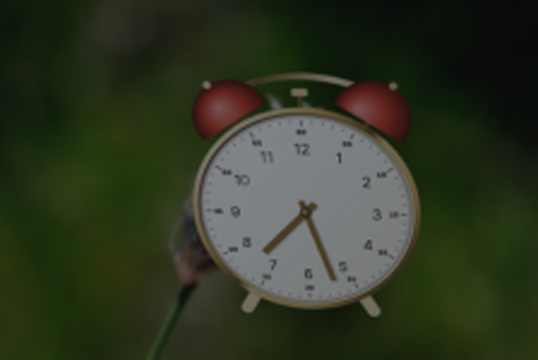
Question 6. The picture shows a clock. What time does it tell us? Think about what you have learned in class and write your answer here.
7:27
